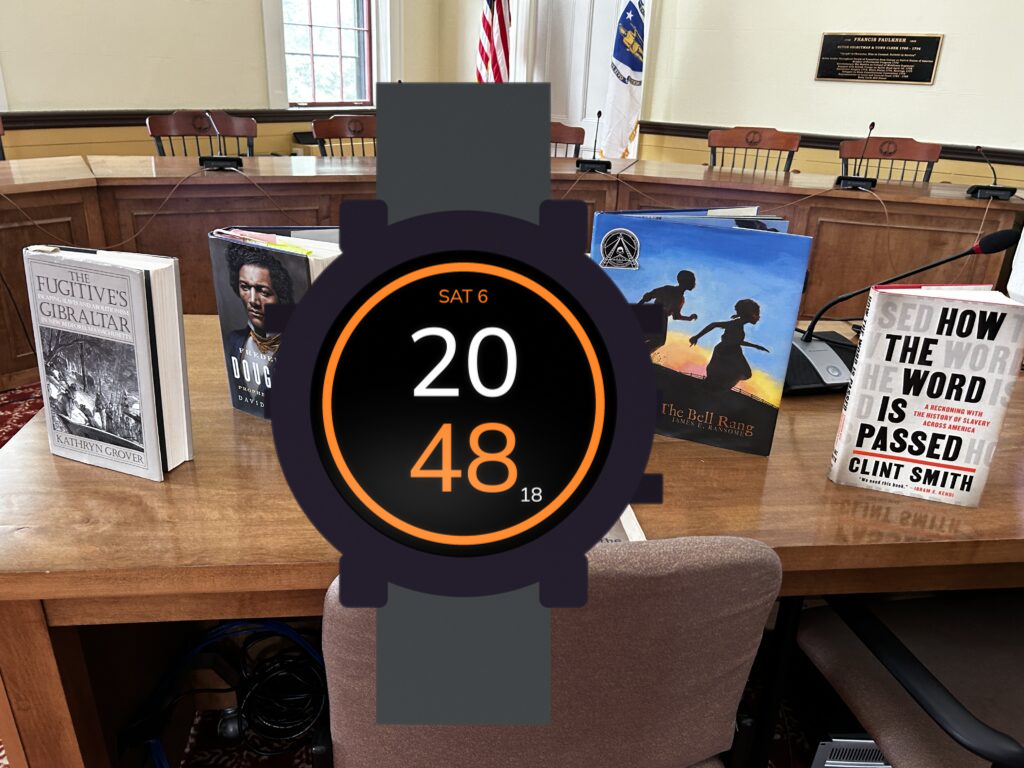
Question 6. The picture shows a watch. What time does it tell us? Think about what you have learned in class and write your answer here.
20:48:18
